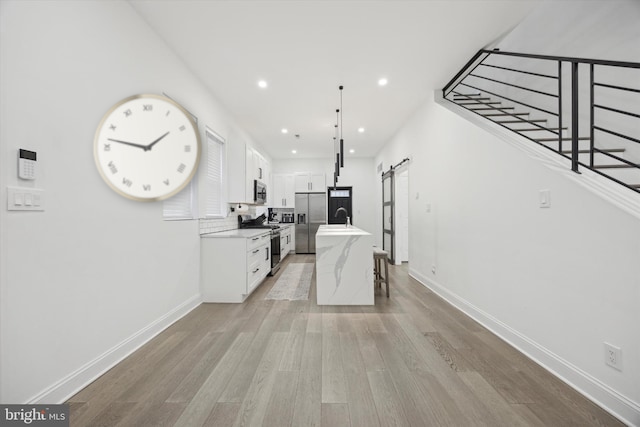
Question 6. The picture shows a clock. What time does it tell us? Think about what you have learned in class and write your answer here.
1:47
